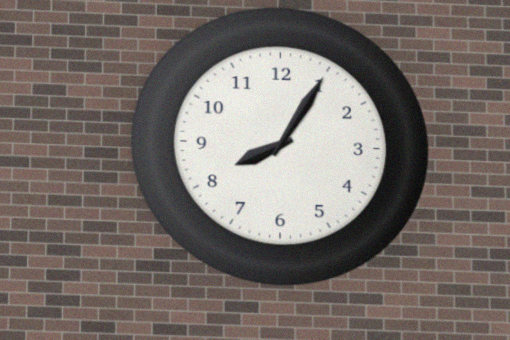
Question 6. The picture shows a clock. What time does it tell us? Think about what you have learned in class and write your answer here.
8:05
